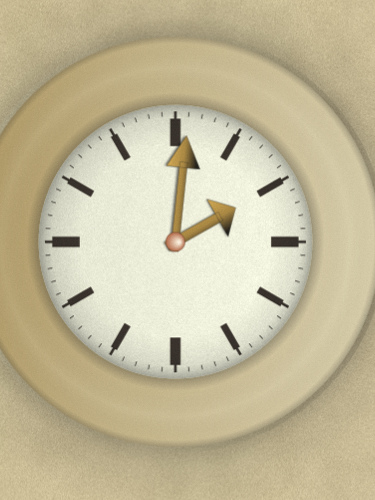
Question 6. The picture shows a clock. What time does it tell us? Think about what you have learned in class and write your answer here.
2:01
